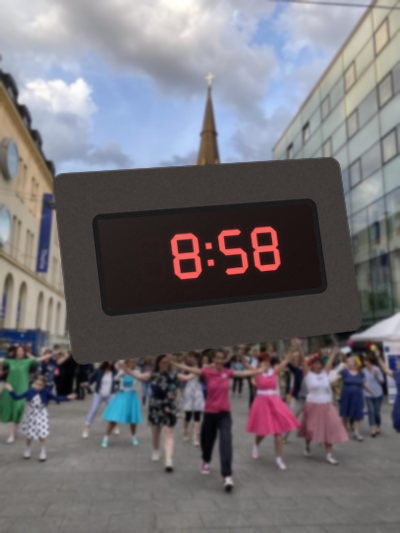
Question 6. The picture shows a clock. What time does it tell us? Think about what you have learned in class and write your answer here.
8:58
